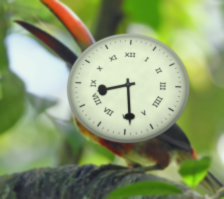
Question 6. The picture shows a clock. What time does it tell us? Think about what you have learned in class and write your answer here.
8:29
